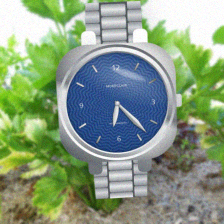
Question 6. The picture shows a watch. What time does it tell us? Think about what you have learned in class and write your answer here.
6:23
